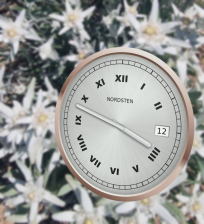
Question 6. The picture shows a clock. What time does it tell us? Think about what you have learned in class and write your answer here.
3:48
